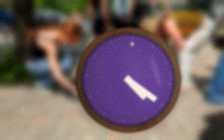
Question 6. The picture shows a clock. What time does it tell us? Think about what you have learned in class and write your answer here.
4:20
